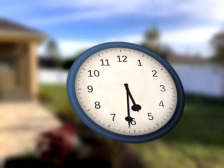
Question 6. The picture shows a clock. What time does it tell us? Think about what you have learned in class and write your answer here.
5:31
